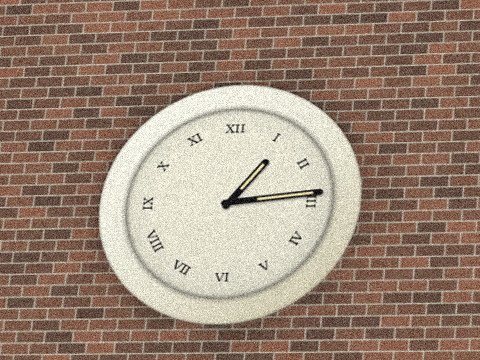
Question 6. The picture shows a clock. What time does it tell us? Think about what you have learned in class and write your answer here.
1:14
